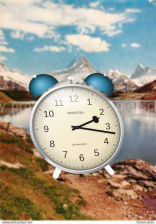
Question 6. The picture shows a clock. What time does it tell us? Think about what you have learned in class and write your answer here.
2:17
